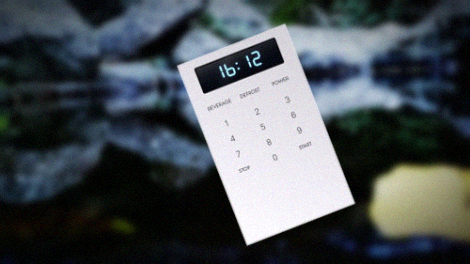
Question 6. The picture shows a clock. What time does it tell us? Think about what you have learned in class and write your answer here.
16:12
